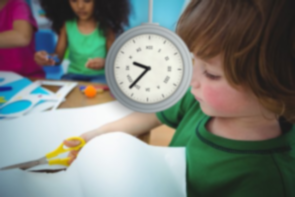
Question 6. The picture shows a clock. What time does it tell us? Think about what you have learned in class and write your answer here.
9:37
